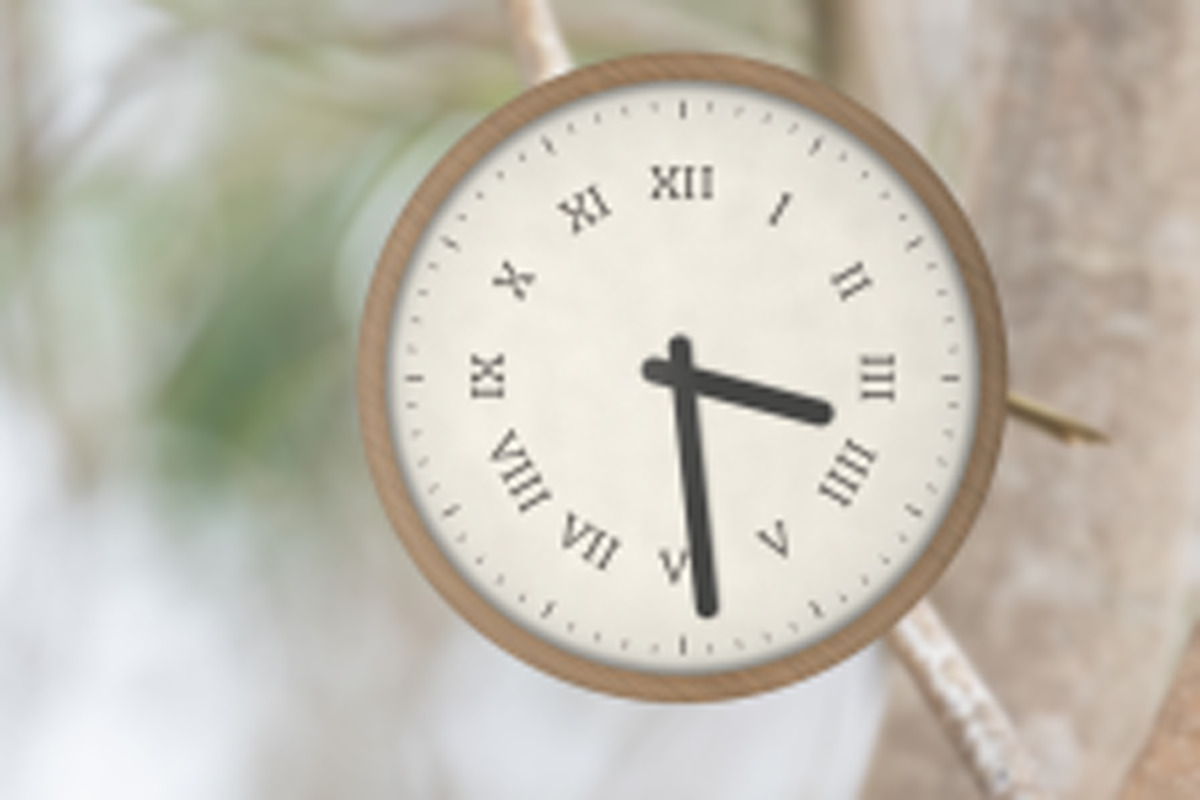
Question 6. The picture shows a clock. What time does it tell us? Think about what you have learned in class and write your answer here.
3:29
